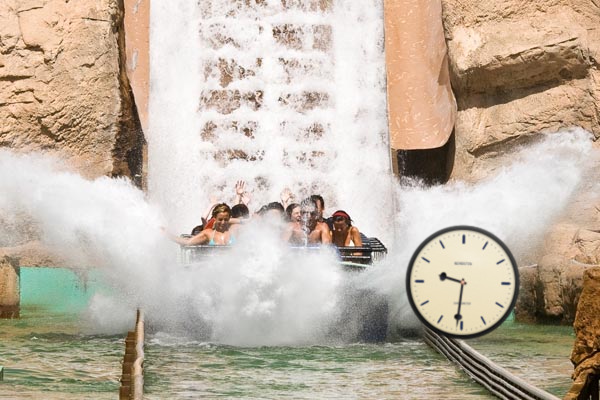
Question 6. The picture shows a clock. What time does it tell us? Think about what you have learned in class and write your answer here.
9:31
